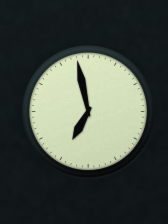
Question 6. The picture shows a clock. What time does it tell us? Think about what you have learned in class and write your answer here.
6:58
